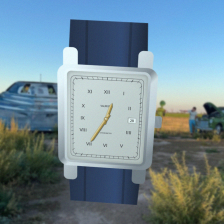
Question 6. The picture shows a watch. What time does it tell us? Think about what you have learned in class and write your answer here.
12:35
